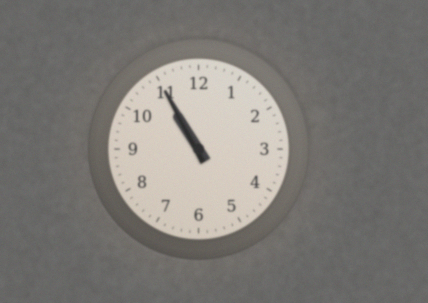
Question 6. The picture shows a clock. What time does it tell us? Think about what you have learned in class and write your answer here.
10:55
